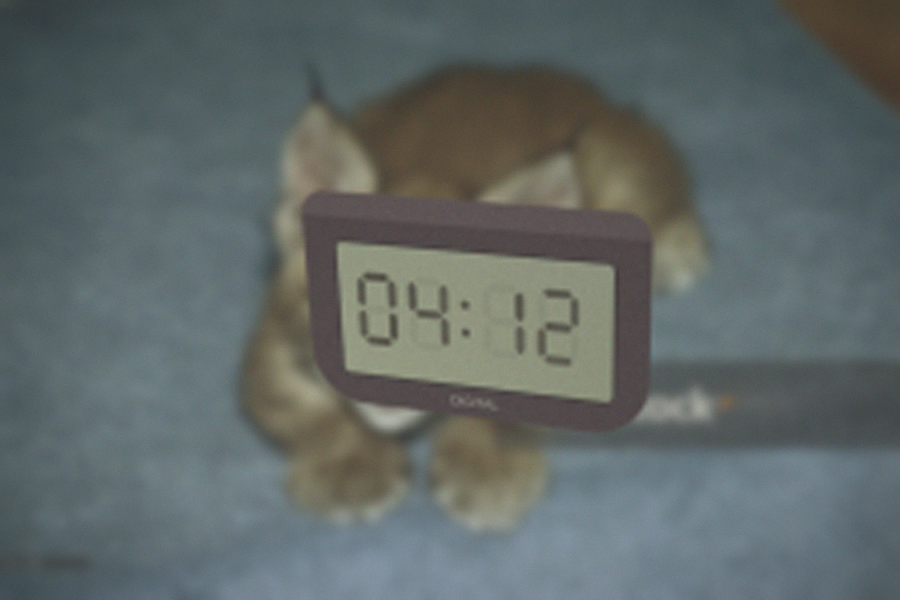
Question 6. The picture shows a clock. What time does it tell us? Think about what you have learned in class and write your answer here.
4:12
